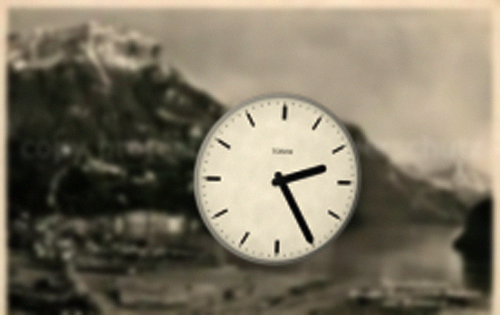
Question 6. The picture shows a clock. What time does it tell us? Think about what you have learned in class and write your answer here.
2:25
